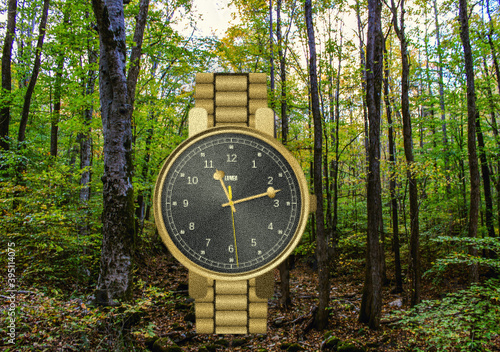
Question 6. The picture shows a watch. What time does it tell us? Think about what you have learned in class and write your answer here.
11:12:29
